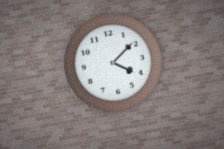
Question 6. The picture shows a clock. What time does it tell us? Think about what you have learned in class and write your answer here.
4:09
